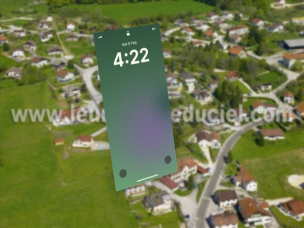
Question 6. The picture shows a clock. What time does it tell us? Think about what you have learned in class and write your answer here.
4:22
